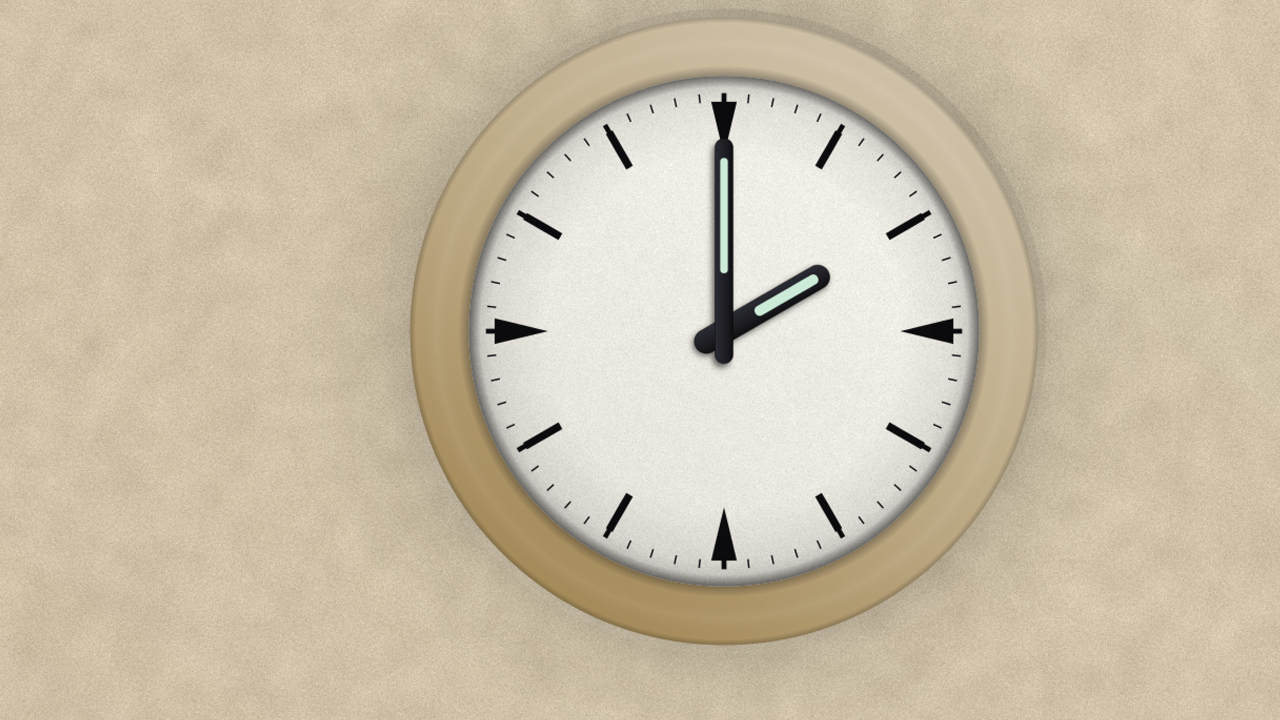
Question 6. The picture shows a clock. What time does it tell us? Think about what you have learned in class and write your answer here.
2:00
